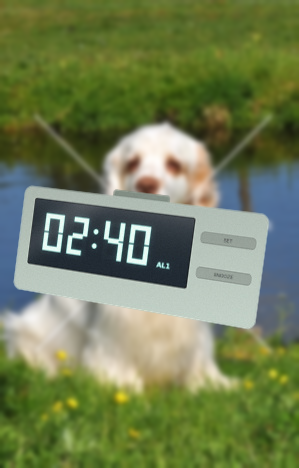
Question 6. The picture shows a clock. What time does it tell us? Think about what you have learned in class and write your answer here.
2:40
